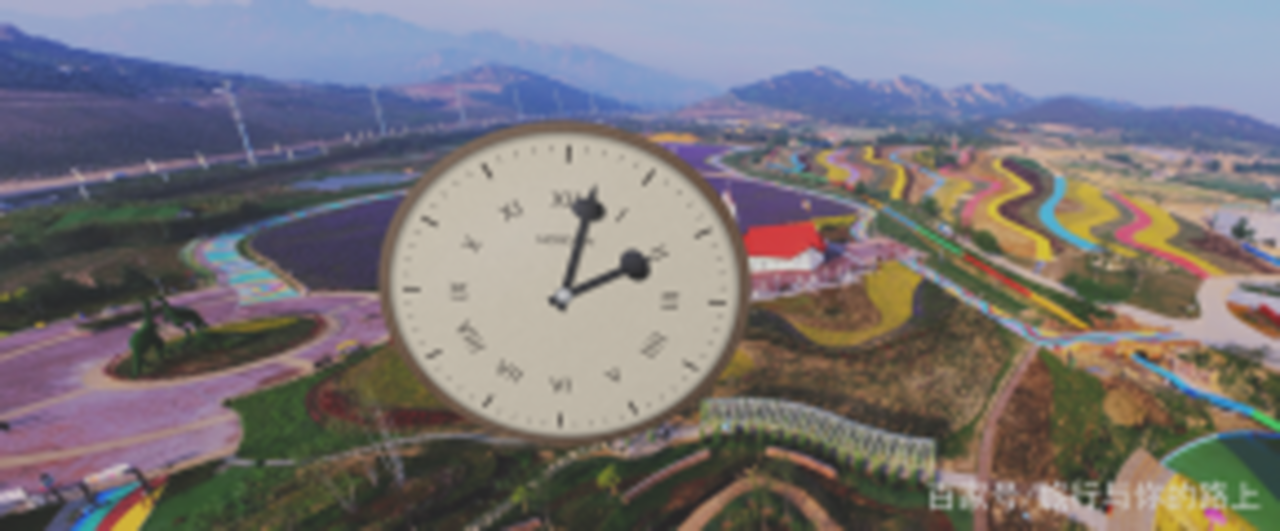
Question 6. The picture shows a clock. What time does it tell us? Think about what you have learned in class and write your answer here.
2:02
